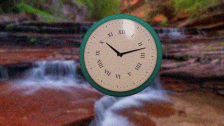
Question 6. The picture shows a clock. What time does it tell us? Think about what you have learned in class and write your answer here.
10:12
